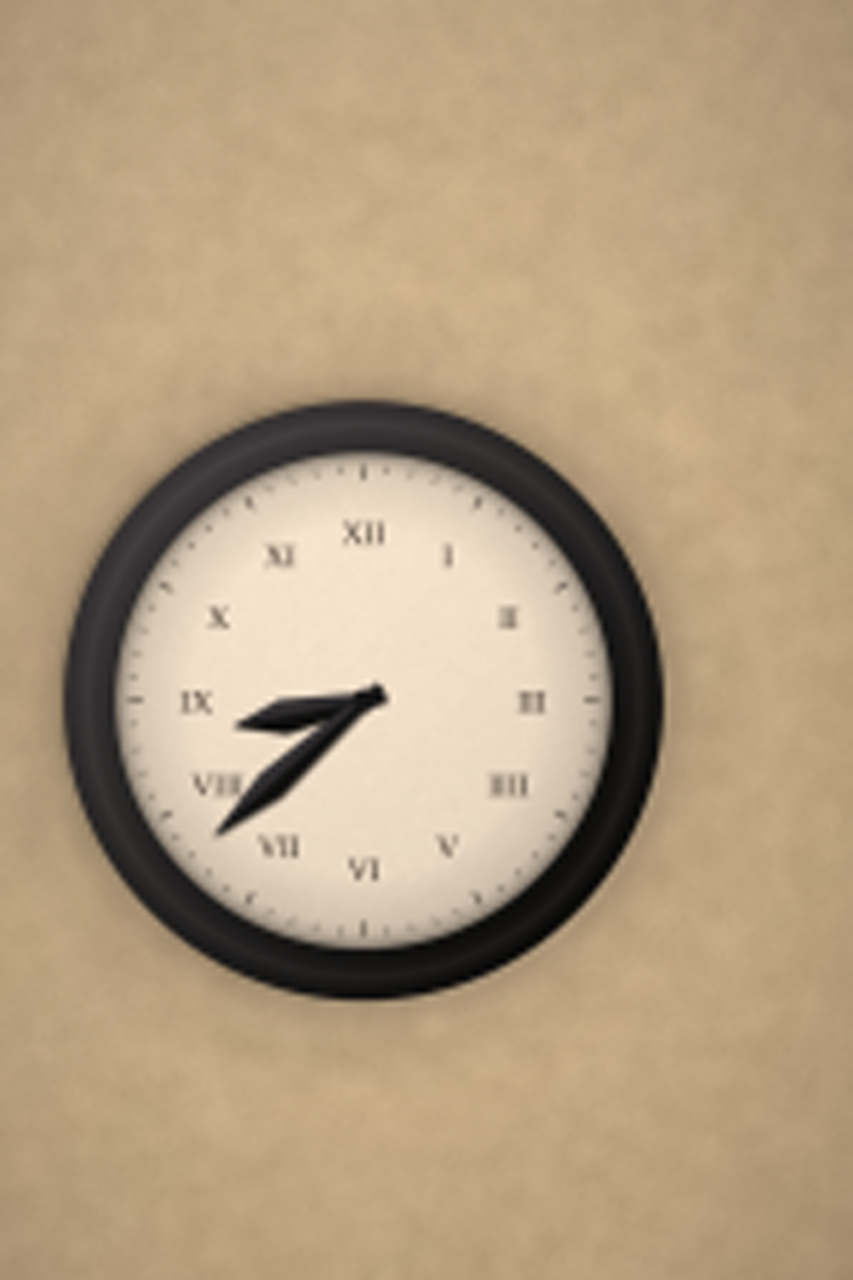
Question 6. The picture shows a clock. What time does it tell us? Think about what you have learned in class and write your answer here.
8:38
